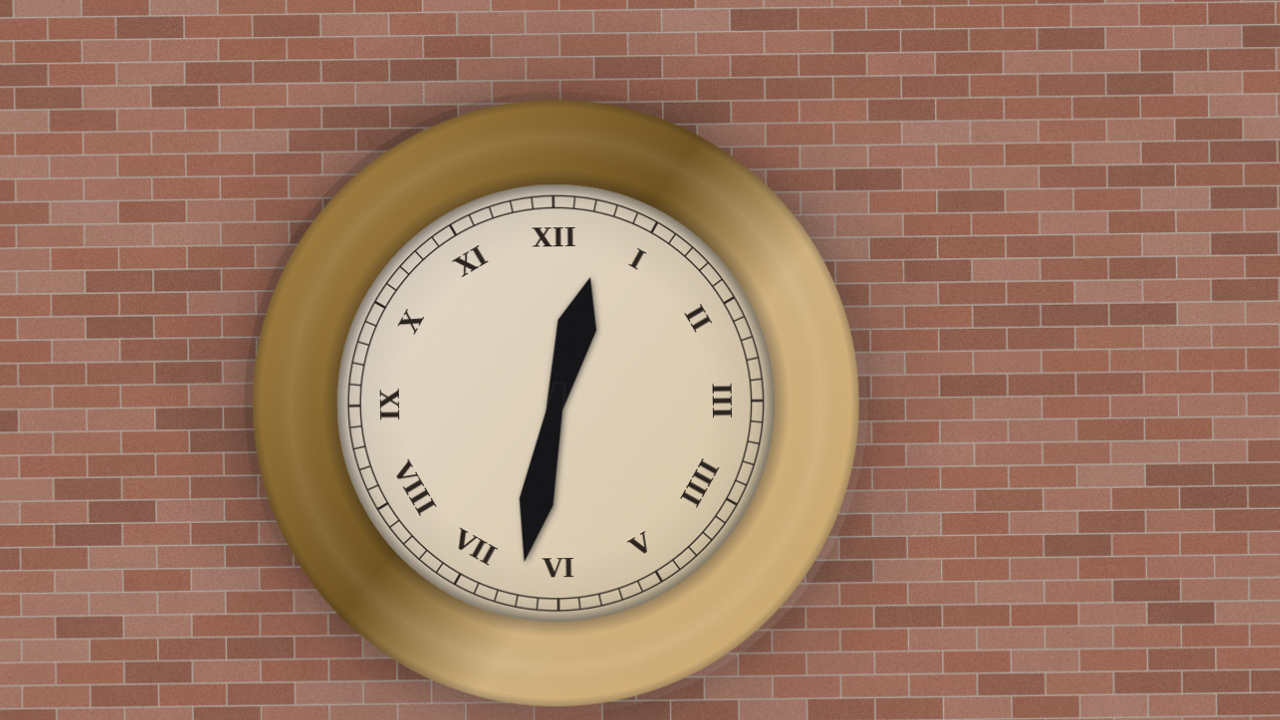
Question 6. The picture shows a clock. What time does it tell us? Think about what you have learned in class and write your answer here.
12:32
